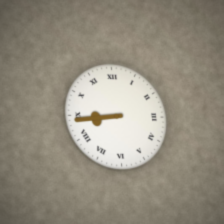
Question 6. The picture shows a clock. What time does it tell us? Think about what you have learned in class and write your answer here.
8:44
